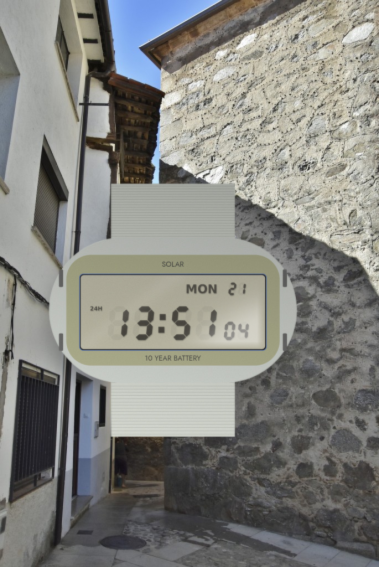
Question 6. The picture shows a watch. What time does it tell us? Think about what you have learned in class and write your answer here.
13:51:04
